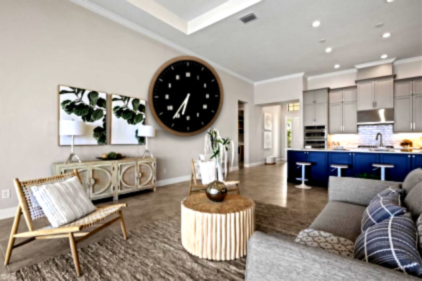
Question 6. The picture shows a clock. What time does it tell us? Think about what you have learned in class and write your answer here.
6:36
